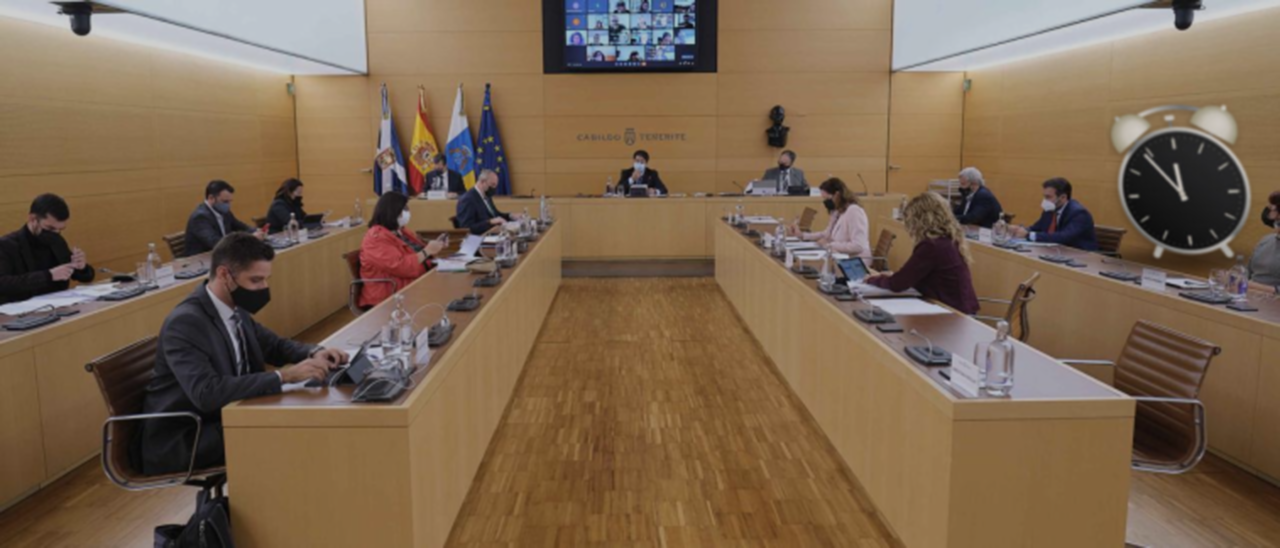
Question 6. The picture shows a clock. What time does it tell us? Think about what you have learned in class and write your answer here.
11:54
